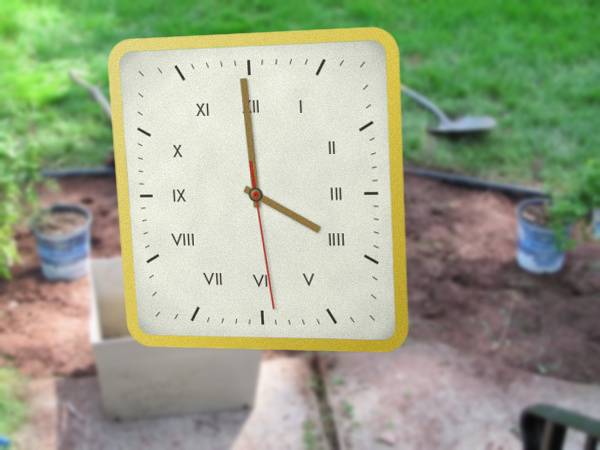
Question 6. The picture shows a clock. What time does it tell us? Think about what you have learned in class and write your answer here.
3:59:29
